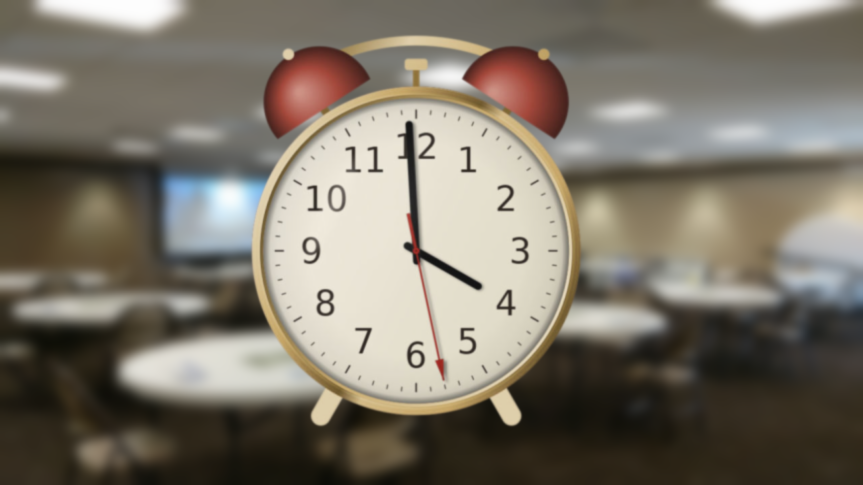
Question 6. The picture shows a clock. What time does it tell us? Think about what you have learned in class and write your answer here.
3:59:28
